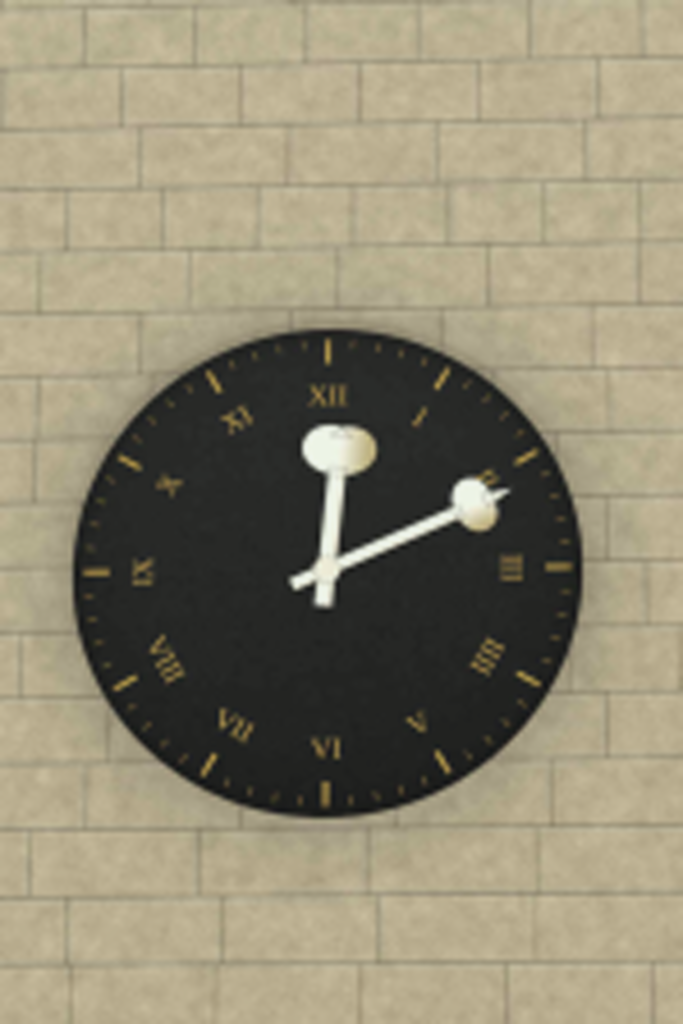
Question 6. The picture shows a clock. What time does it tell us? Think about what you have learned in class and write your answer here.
12:11
